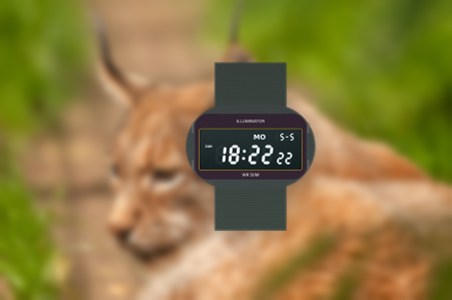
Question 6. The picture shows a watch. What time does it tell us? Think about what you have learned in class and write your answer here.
18:22:22
